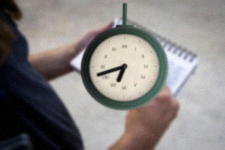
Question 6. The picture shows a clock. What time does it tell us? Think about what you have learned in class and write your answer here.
6:42
